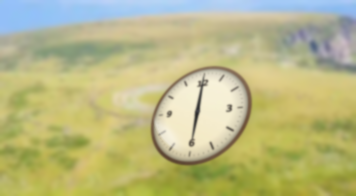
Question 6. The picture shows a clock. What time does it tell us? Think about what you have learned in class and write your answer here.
6:00
